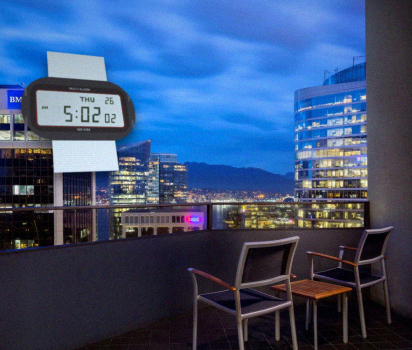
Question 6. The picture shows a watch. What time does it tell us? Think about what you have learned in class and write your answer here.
5:02:02
